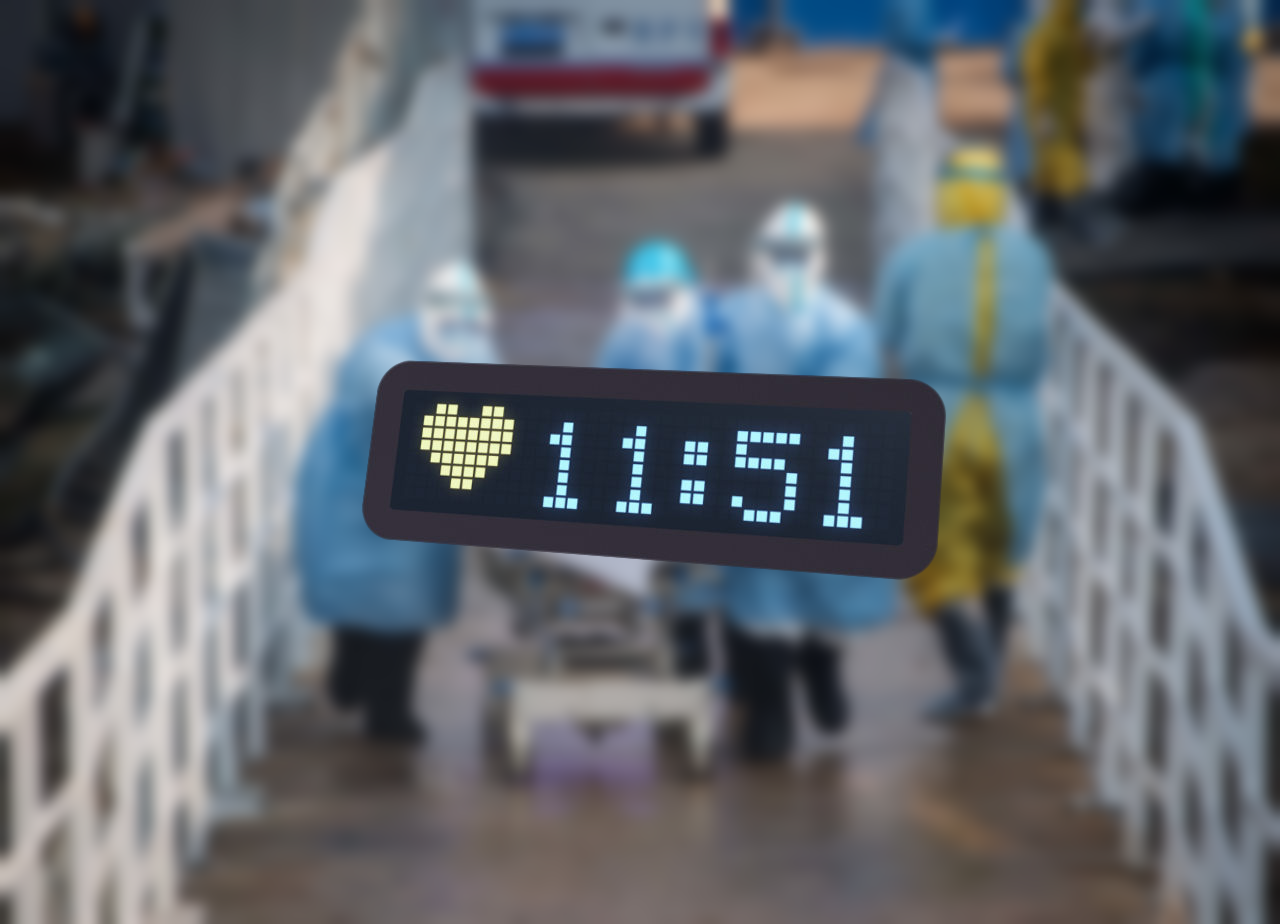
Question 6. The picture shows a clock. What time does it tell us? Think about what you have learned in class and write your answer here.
11:51
